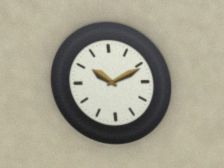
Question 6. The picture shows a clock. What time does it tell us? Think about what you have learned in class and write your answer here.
10:11
